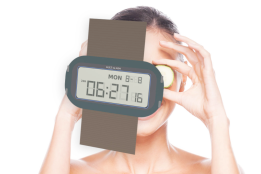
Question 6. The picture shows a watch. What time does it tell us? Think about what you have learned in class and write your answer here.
6:27:16
